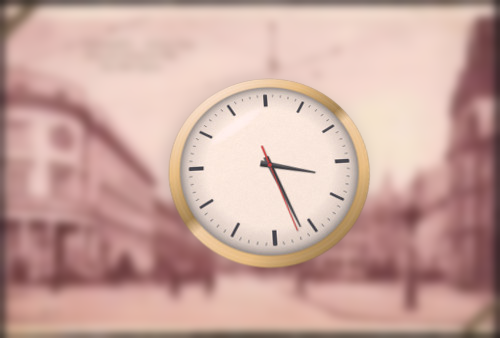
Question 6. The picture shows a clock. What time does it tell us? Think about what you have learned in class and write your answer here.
3:26:27
